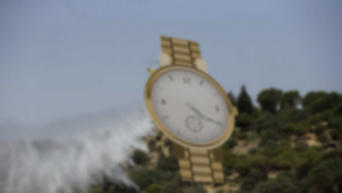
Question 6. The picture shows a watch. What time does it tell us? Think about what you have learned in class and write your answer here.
4:20
